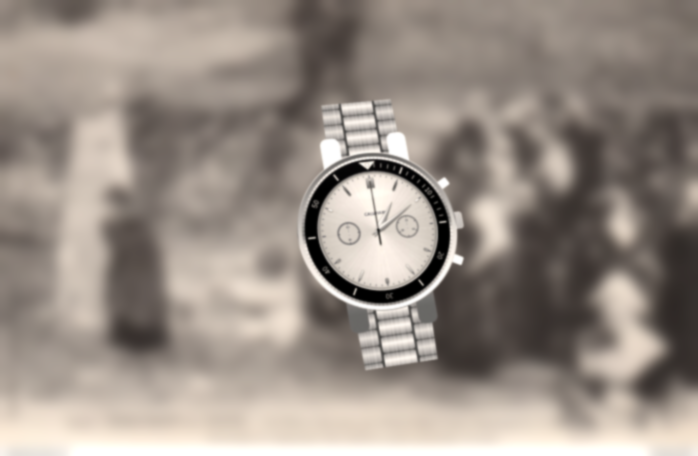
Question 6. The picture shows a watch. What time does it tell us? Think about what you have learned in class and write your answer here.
1:10
